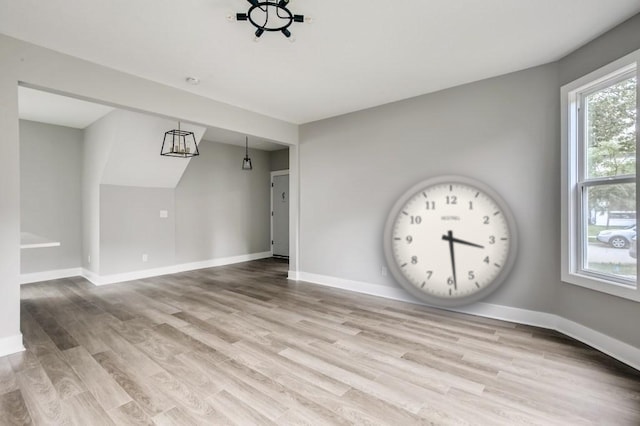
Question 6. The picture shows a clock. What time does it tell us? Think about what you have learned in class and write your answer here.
3:29
